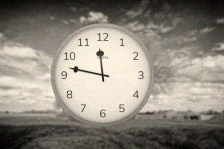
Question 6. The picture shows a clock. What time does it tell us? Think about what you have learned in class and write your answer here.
11:47
